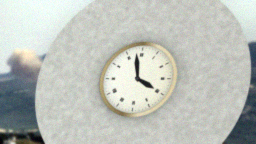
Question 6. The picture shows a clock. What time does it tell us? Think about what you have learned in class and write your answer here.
3:58
